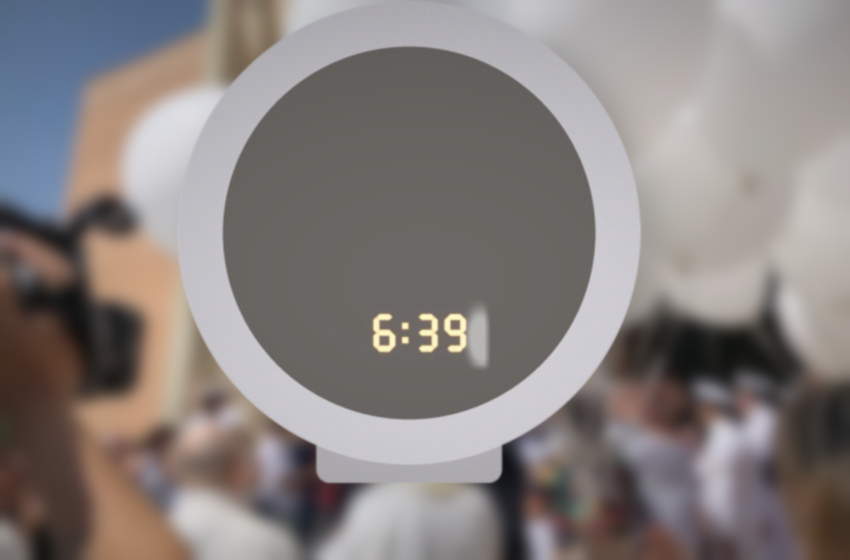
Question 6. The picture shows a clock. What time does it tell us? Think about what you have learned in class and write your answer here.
6:39
